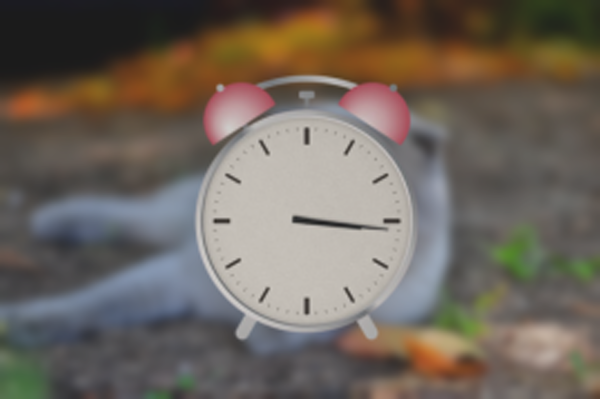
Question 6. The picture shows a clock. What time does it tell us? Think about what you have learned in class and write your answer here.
3:16
